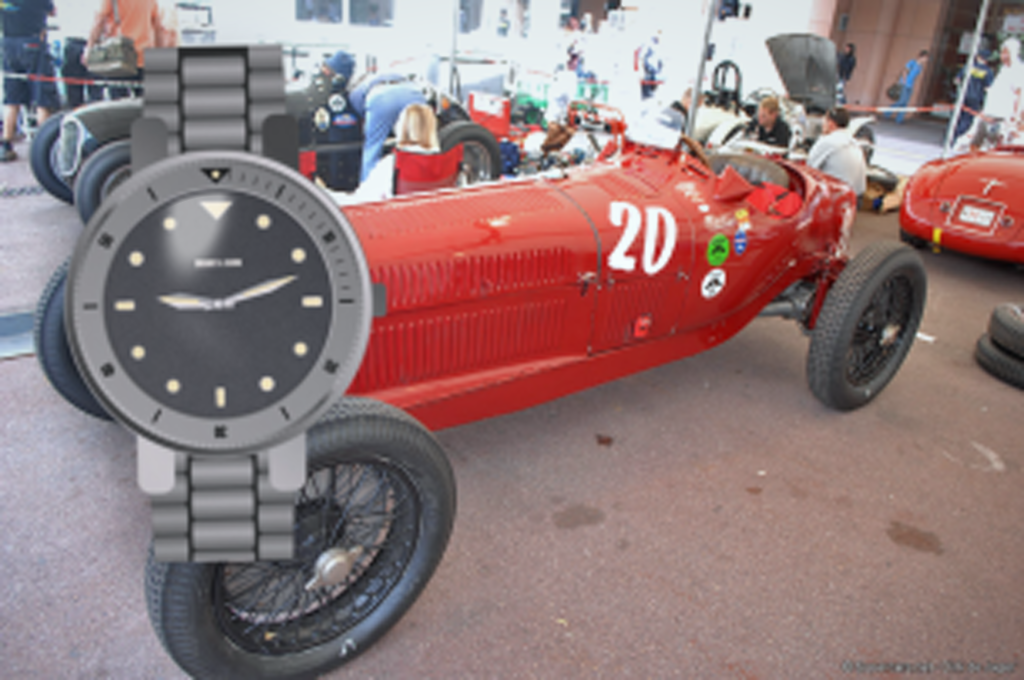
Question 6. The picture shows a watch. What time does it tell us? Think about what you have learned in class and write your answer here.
9:12
